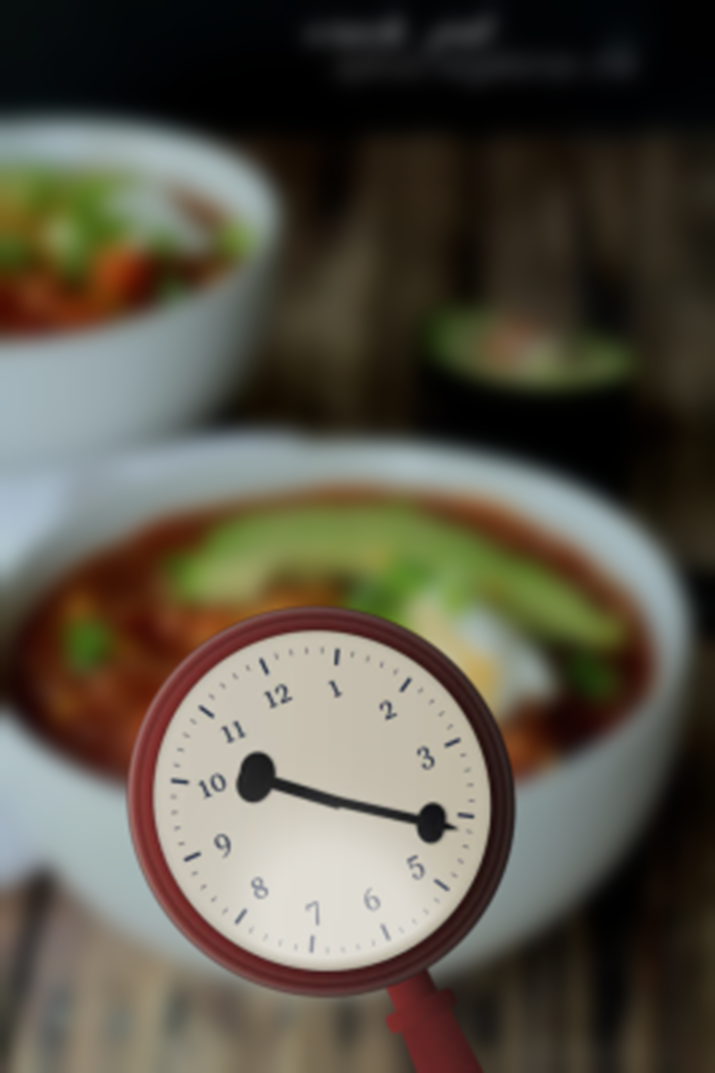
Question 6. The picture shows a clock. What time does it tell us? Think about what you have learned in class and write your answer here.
10:21
